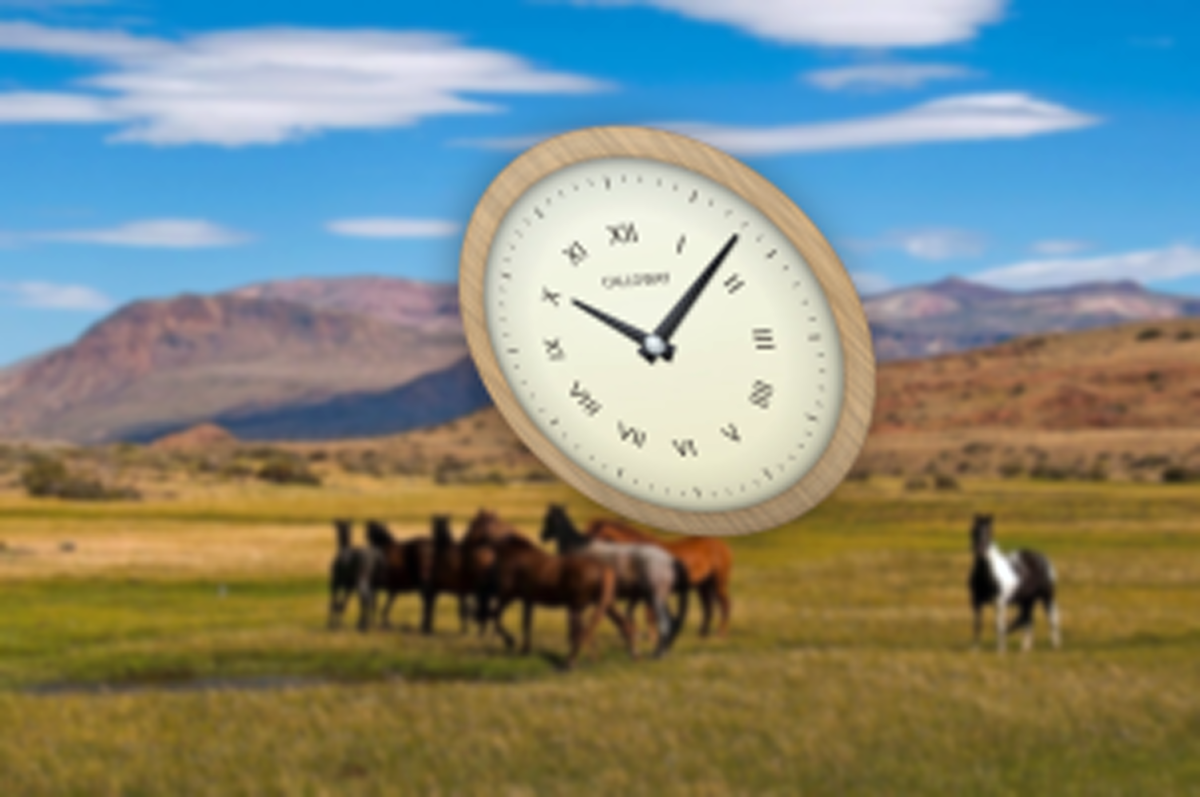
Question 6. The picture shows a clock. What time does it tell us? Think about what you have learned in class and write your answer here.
10:08
